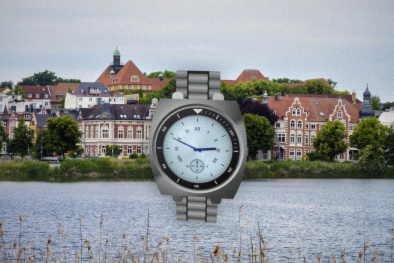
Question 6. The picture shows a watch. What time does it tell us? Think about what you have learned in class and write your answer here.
2:49
